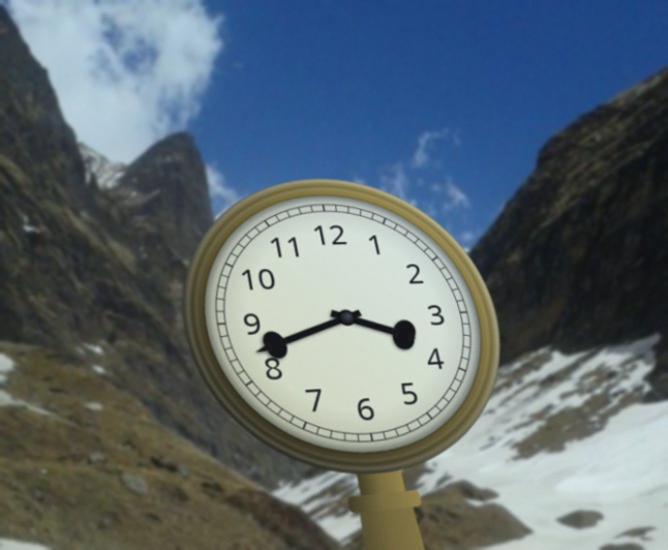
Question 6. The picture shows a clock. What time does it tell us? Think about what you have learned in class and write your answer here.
3:42
